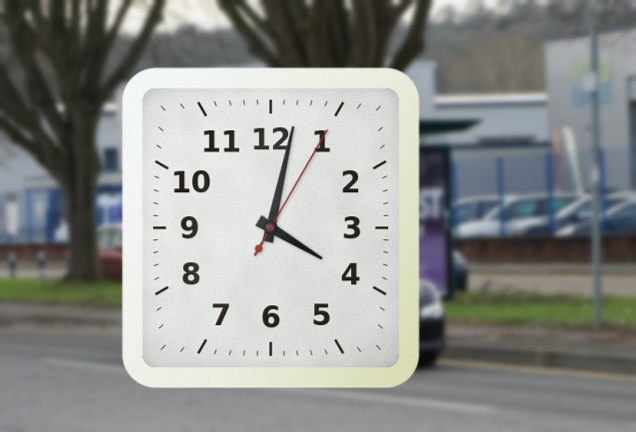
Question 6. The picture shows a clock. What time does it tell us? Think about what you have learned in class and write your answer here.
4:02:05
